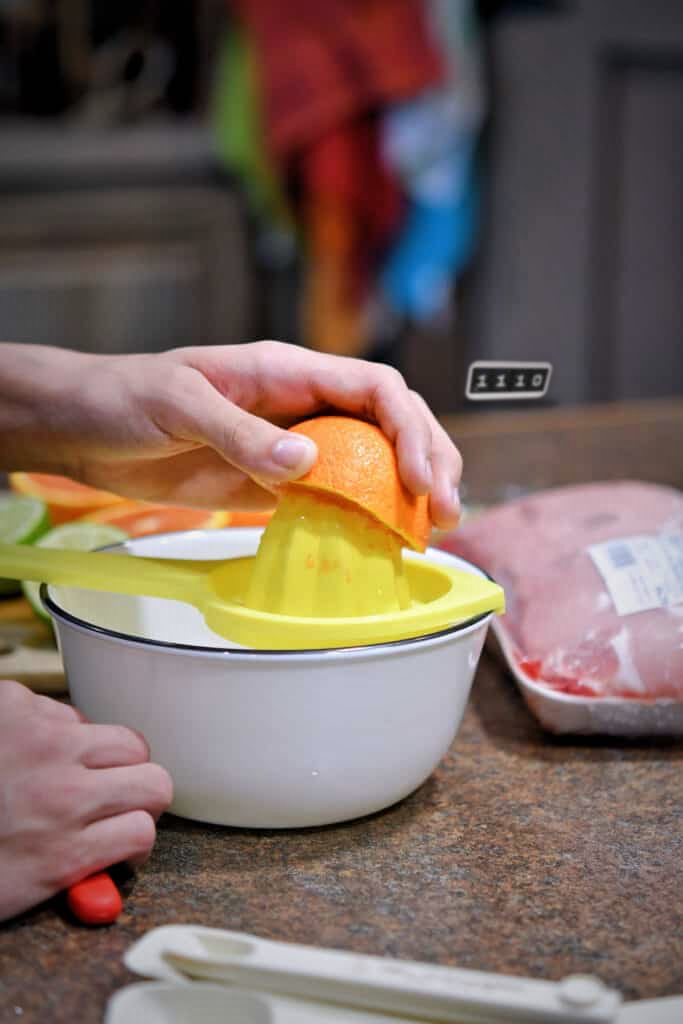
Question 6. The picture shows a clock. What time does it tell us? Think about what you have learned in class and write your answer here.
11:10
